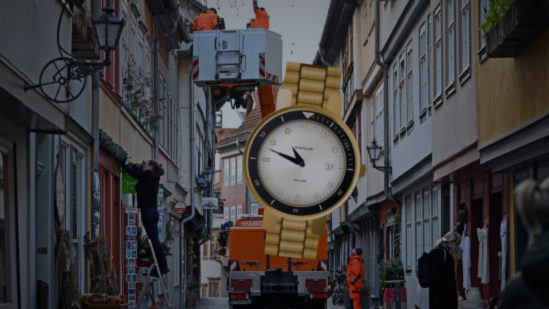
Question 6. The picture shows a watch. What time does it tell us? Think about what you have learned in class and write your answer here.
10:48
